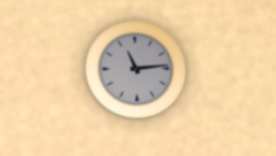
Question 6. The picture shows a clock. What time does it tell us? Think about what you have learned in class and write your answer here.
11:14
